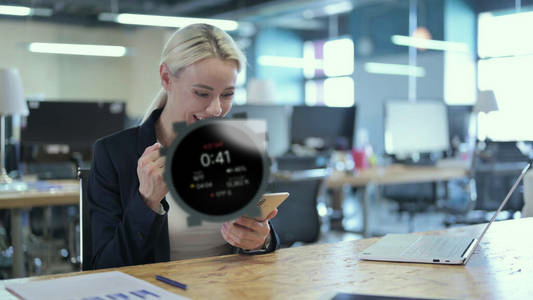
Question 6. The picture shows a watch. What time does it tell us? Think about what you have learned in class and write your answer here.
0:41
